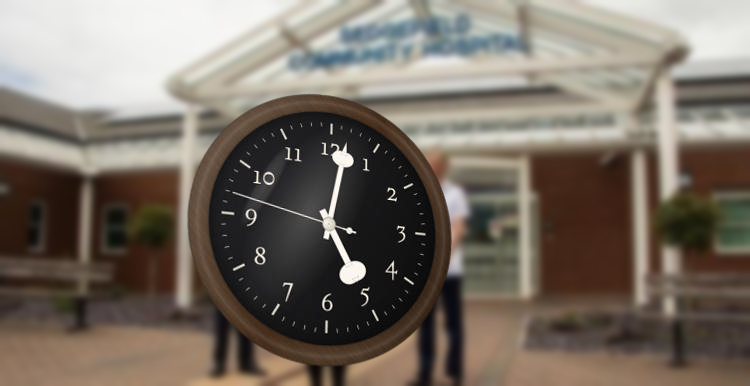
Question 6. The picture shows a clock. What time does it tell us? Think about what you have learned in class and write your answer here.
5:01:47
